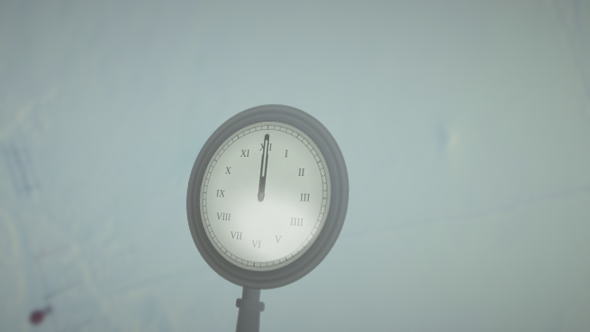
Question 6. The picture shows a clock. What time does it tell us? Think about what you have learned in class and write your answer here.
12:00
